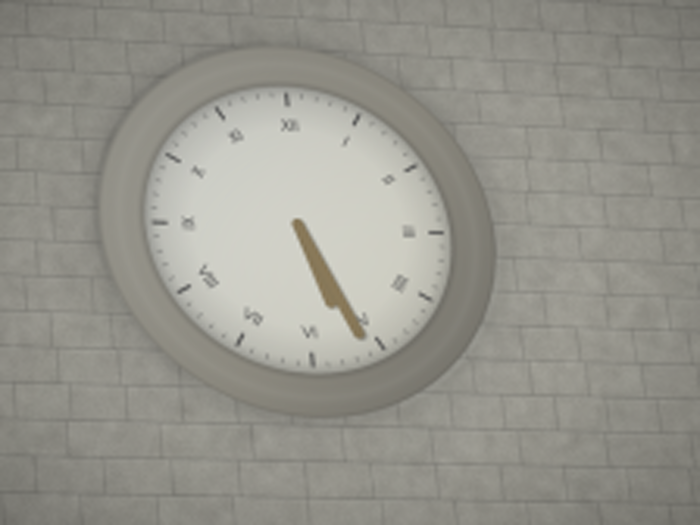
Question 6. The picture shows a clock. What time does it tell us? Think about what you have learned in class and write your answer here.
5:26
